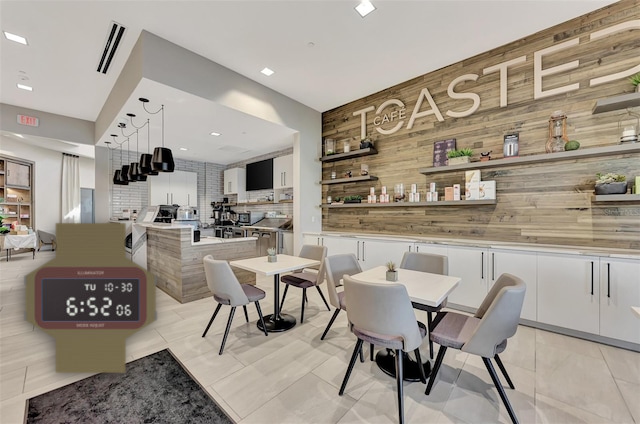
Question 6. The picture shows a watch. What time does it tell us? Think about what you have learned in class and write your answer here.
6:52:06
